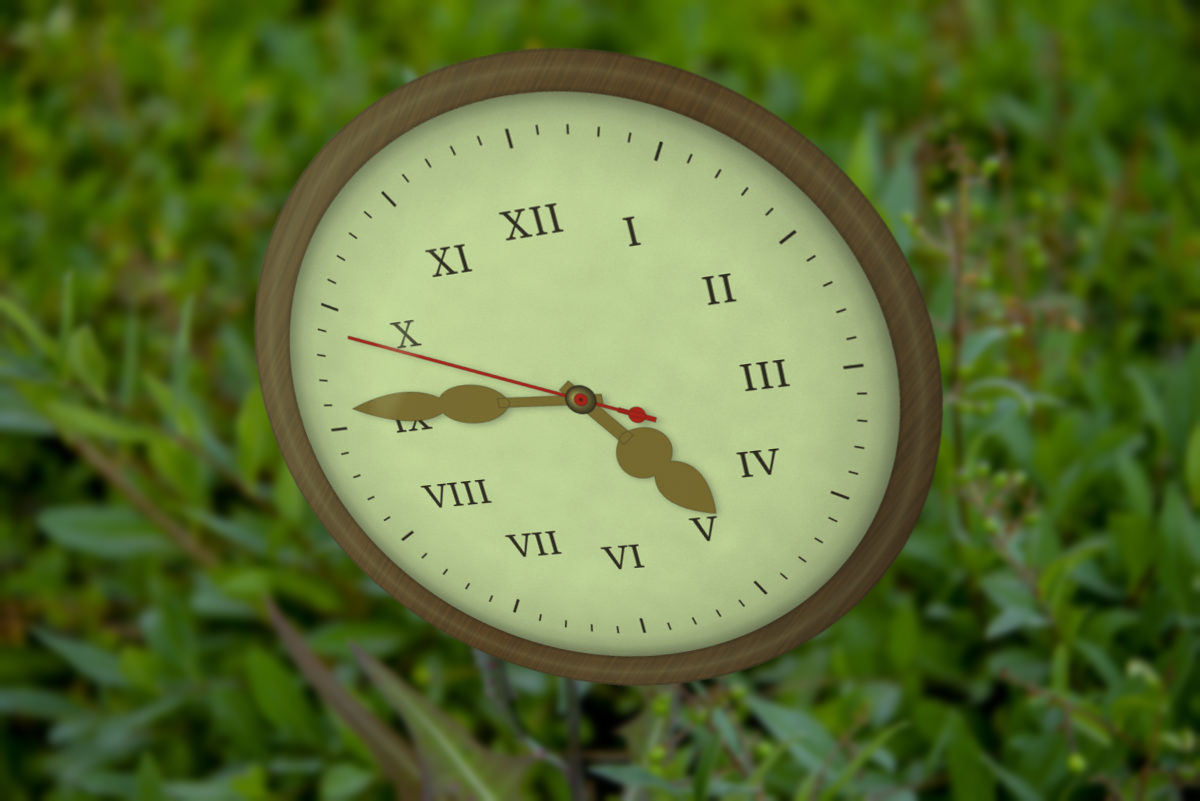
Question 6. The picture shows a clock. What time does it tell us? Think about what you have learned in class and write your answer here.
4:45:49
